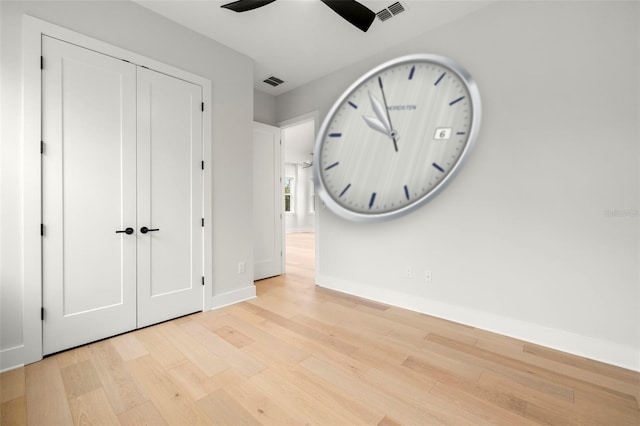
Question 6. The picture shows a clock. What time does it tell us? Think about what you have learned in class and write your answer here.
9:52:55
